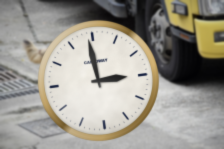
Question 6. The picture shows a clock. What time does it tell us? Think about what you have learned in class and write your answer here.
2:59
